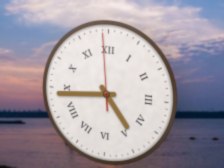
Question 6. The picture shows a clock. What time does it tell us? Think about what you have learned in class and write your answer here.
4:43:59
